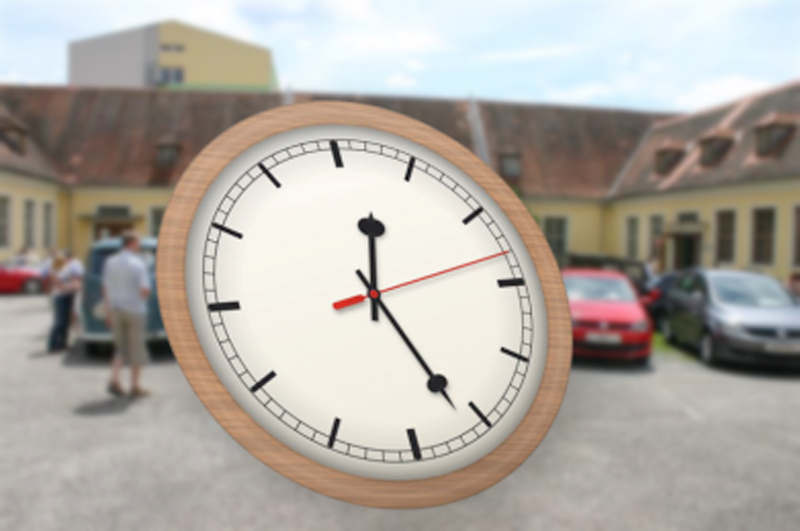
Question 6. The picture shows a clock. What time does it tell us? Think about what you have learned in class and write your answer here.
12:26:13
